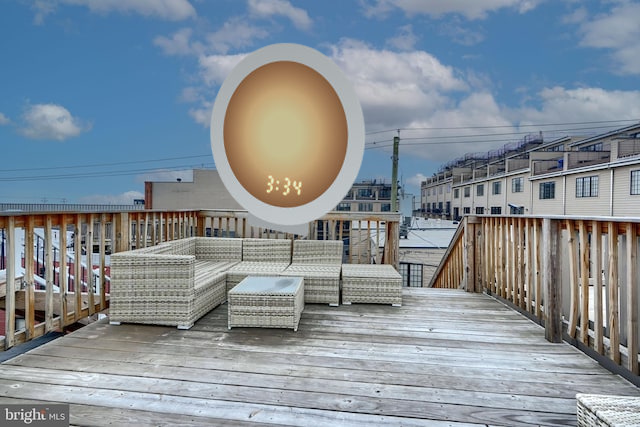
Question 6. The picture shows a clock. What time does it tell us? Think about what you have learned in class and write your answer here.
3:34
